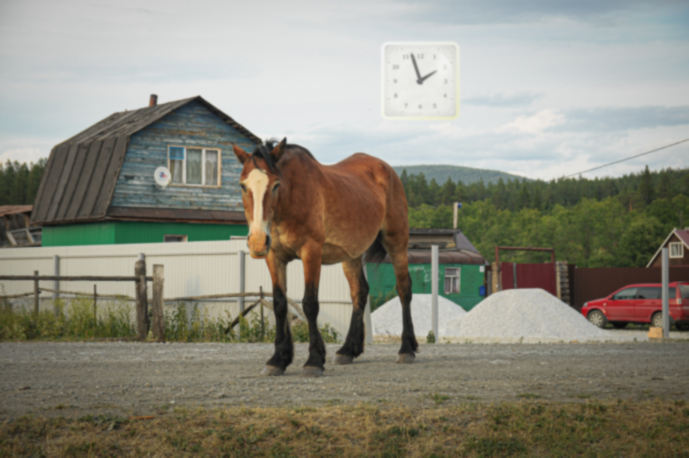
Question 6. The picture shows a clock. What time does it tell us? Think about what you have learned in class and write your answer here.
1:57
